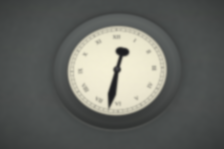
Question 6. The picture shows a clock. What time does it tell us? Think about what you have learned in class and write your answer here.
12:32
